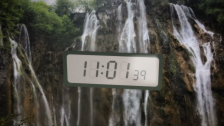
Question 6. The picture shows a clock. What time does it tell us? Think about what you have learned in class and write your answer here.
11:01:39
